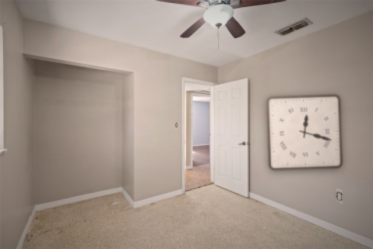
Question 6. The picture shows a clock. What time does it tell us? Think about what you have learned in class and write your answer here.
12:18
